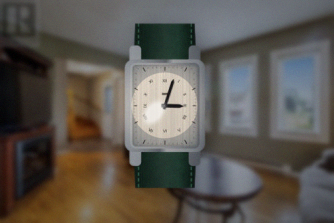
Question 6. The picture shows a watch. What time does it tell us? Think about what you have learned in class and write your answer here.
3:03
